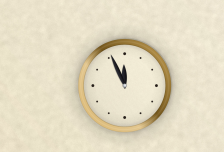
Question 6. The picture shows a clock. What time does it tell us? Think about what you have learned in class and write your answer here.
11:56
